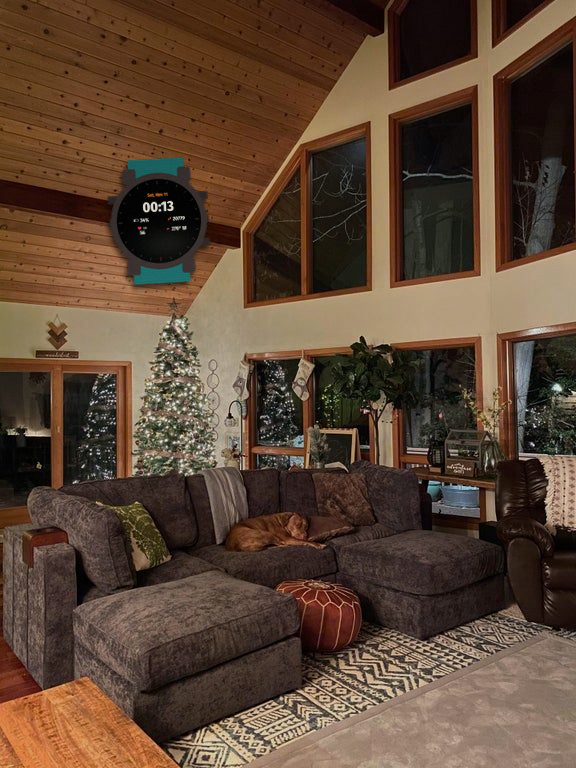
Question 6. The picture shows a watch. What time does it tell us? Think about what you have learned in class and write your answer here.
0:13
